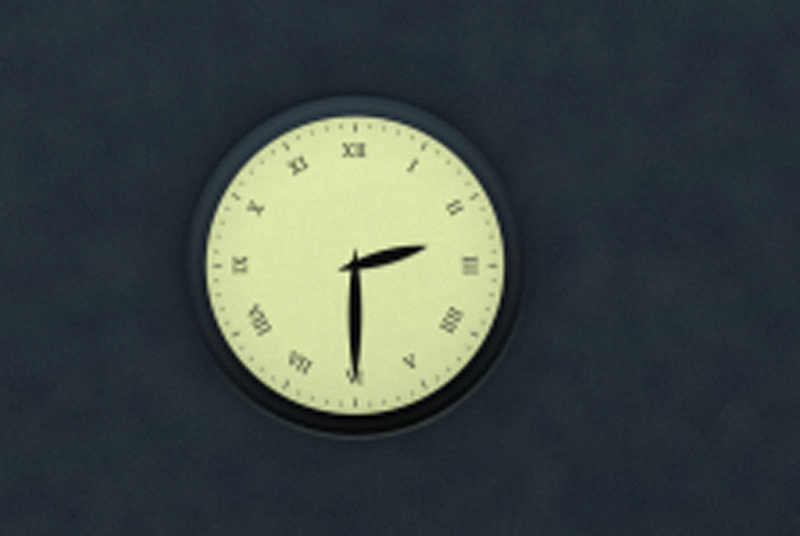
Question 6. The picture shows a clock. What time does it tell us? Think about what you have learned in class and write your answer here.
2:30
